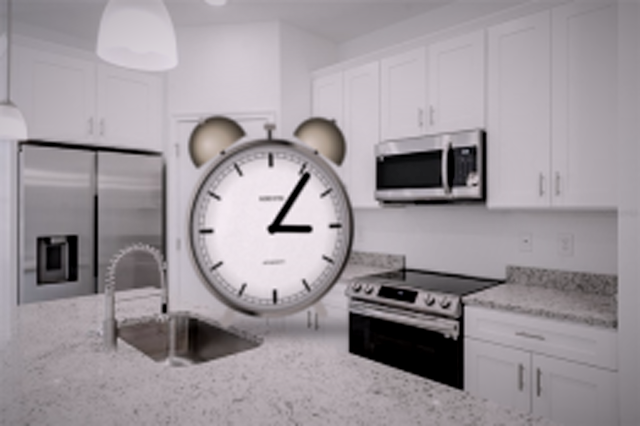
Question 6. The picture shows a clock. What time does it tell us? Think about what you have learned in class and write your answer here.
3:06
